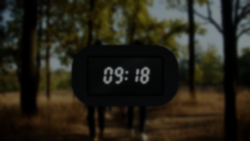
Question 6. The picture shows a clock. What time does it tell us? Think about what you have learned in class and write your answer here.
9:18
